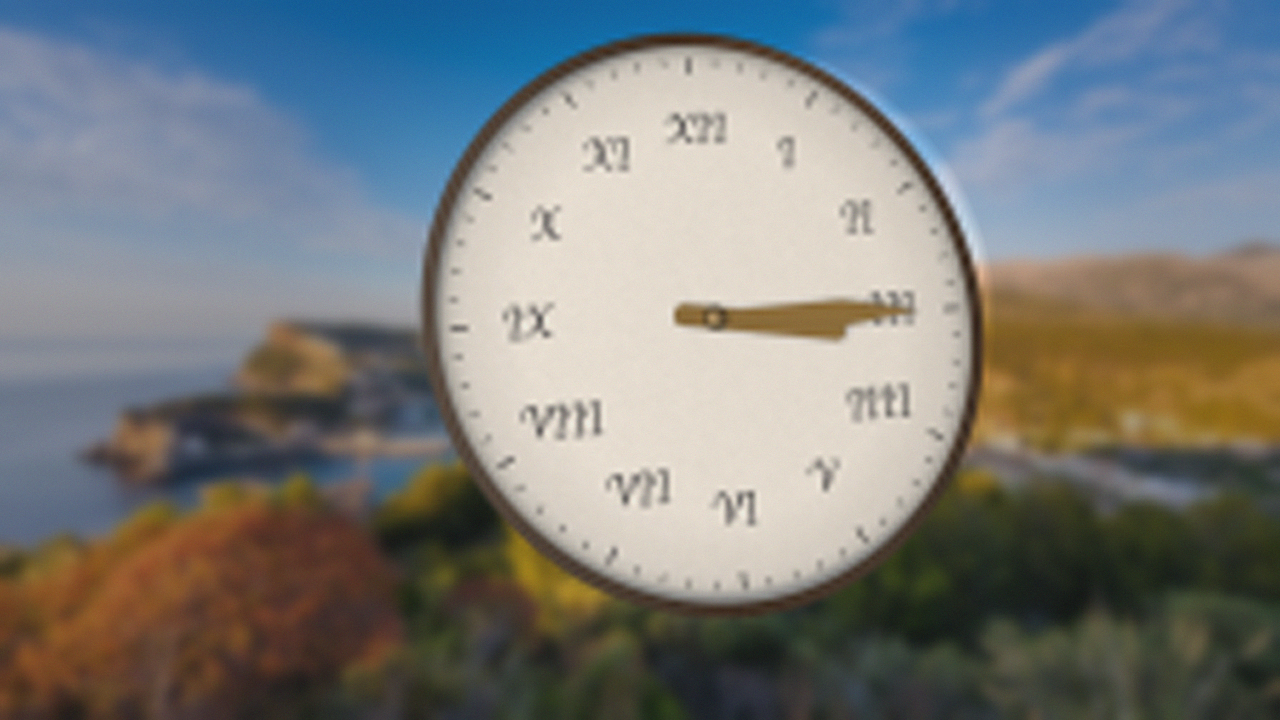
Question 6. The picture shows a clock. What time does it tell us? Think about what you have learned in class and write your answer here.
3:15
